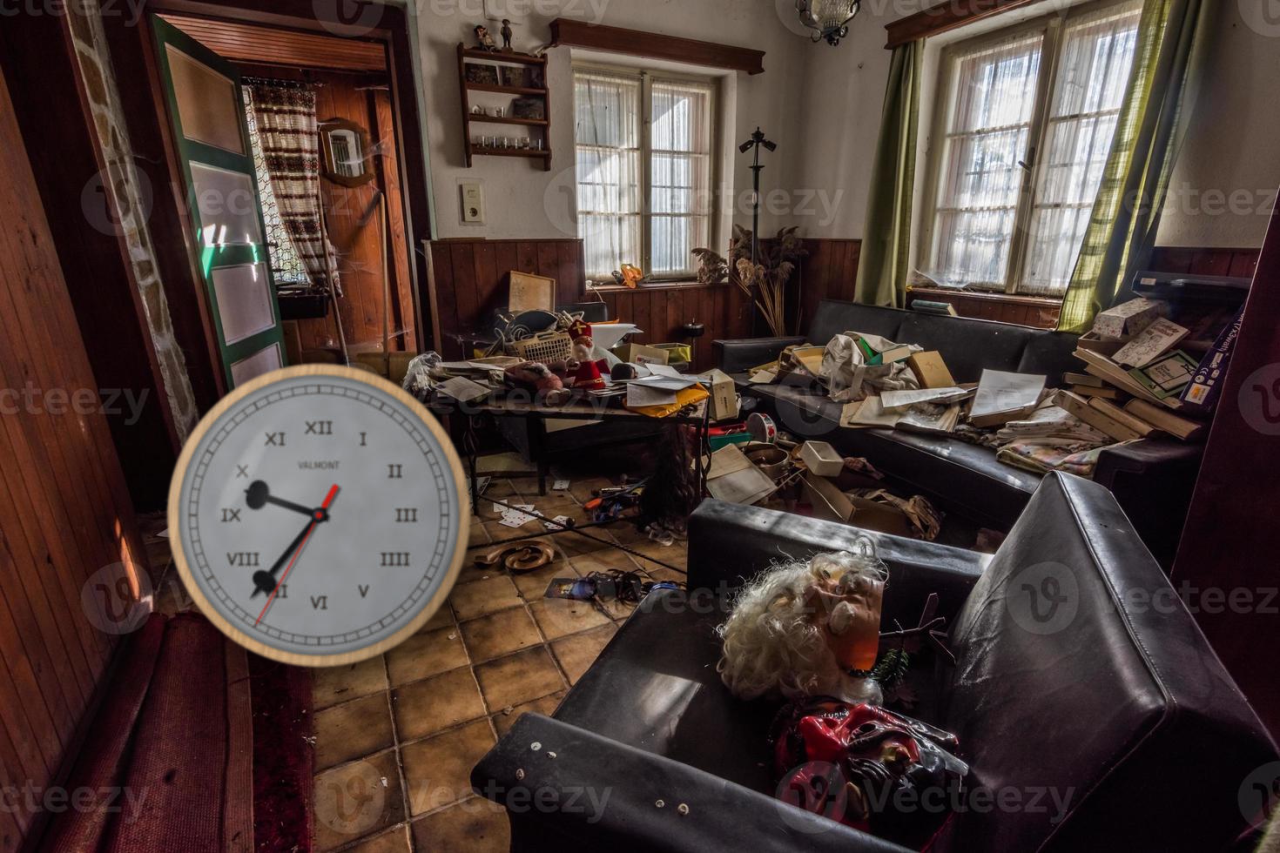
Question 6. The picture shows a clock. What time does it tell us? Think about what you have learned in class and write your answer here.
9:36:35
